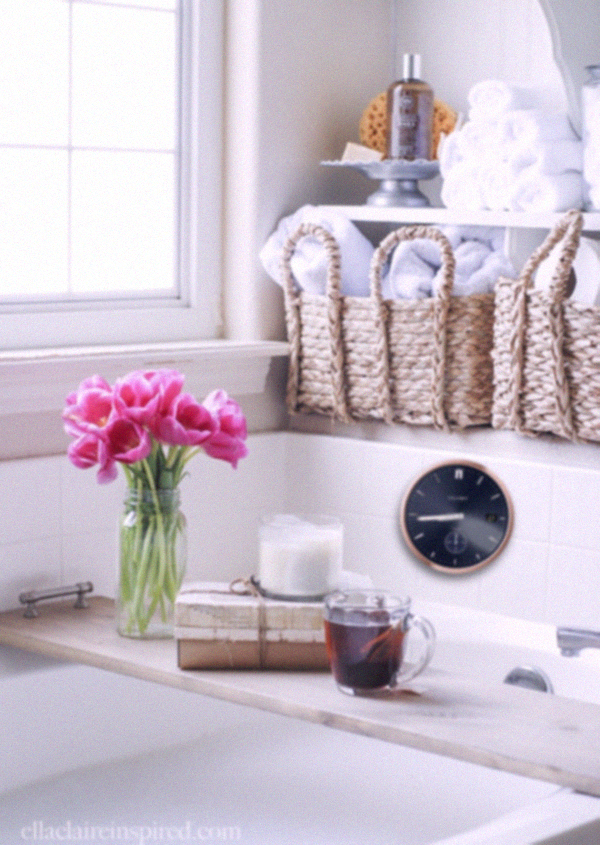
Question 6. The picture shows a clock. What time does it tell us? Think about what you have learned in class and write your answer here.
8:44
